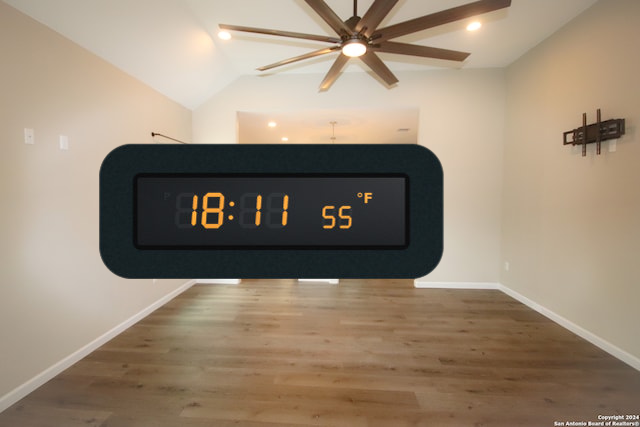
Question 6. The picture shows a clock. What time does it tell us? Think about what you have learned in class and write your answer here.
18:11
